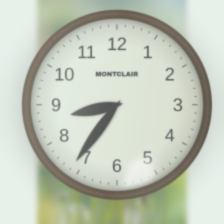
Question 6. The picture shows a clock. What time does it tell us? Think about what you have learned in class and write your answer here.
8:36
